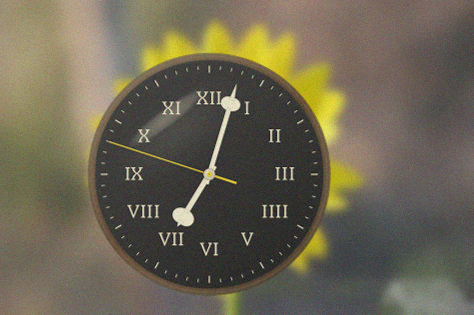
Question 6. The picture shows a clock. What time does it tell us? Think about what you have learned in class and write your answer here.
7:02:48
